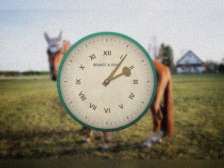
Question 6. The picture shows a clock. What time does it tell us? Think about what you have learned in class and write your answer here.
2:06
